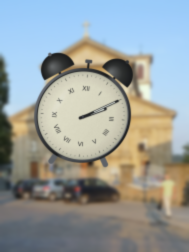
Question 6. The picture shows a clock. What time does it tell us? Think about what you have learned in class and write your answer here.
2:10
